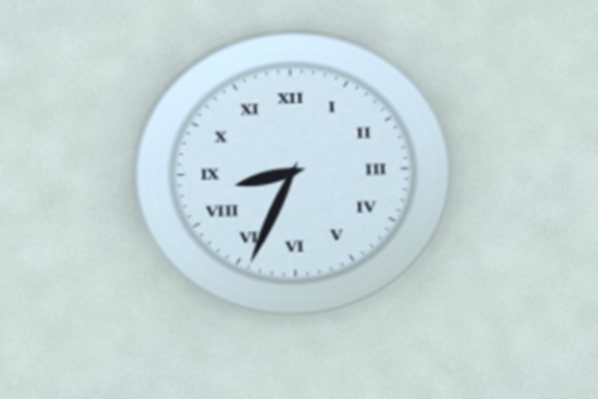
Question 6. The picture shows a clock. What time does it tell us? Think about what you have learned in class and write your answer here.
8:34
